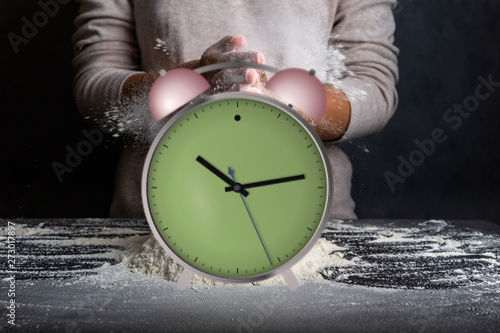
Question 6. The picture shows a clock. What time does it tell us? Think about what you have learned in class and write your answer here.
10:13:26
